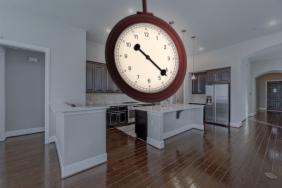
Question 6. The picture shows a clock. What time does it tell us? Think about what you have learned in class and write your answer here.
10:22
